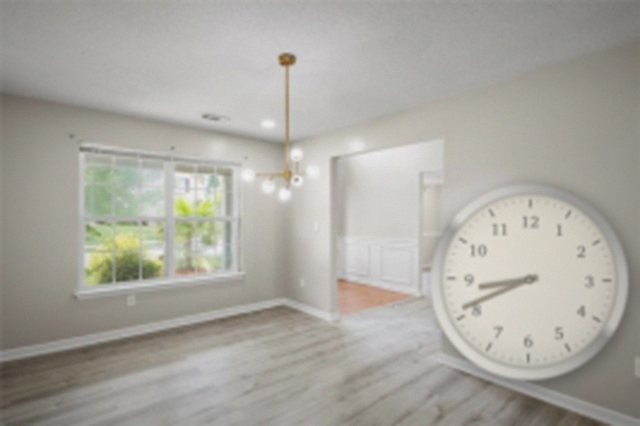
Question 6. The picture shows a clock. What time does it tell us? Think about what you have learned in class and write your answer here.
8:41
